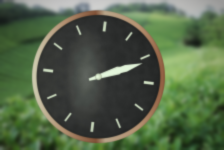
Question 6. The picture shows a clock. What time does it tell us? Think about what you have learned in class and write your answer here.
2:11
